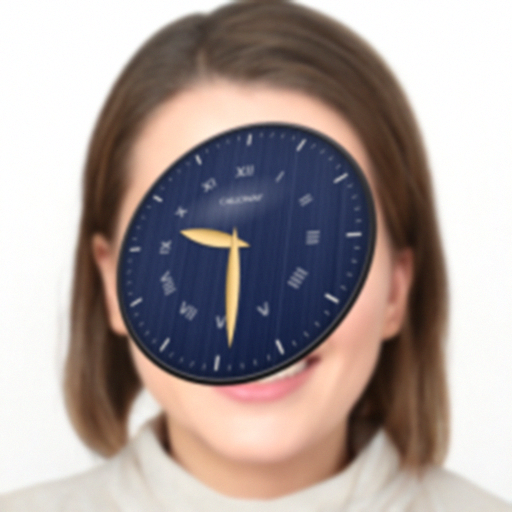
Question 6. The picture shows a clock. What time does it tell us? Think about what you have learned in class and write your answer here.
9:29
